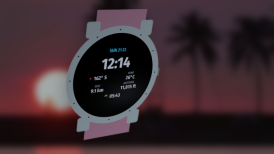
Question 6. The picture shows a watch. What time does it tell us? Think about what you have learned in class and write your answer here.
12:14
